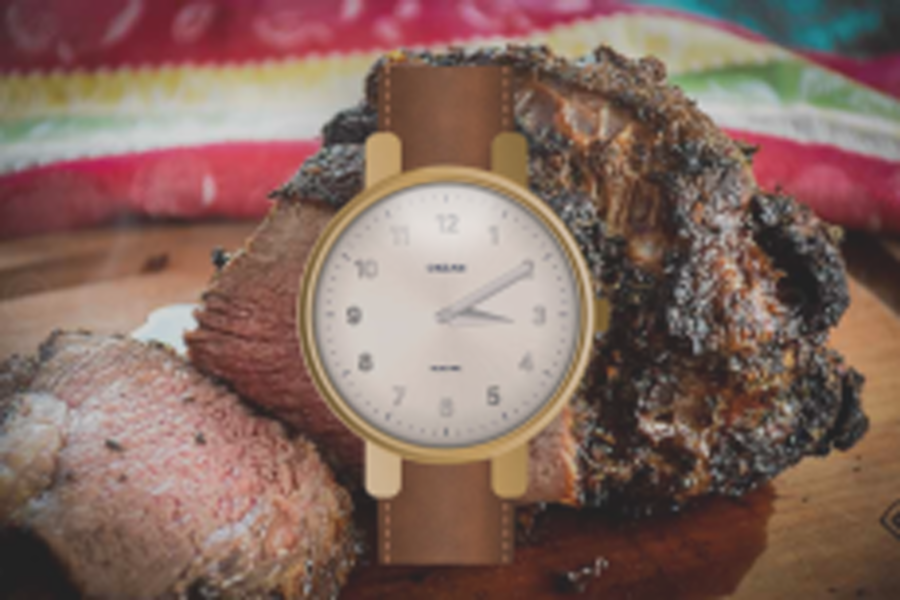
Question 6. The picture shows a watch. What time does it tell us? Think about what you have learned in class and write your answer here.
3:10
